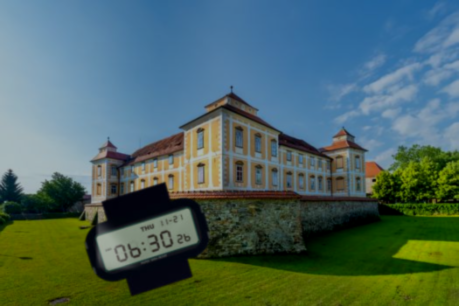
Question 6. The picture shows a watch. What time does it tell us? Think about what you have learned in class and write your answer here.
6:30
